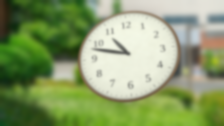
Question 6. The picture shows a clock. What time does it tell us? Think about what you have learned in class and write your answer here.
10:48
